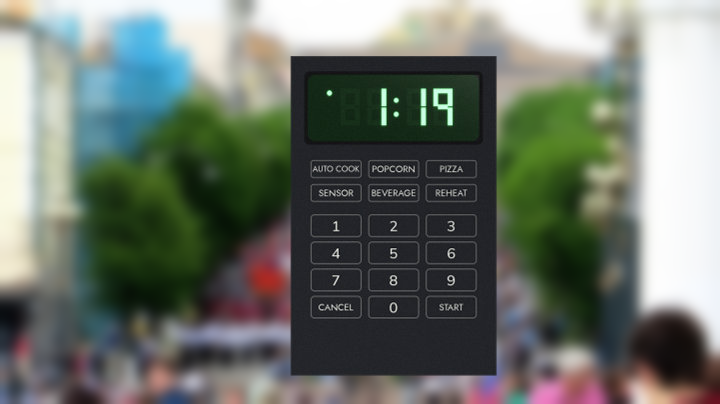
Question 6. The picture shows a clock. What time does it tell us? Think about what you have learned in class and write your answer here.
1:19
